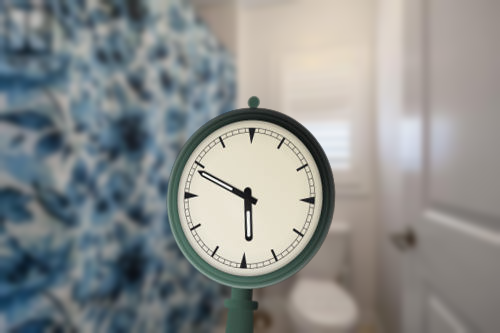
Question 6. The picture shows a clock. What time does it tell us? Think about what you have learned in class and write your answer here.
5:49
